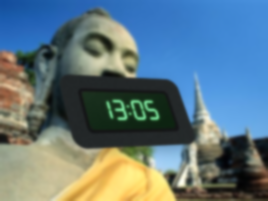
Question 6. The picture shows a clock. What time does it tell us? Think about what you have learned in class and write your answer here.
13:05
